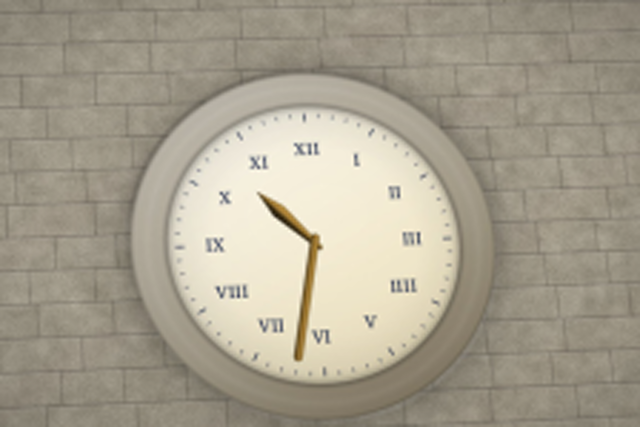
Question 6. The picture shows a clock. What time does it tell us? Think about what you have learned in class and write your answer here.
10:32
